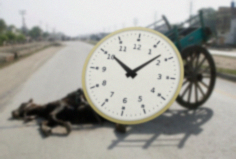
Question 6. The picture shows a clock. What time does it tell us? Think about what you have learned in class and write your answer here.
10:08
